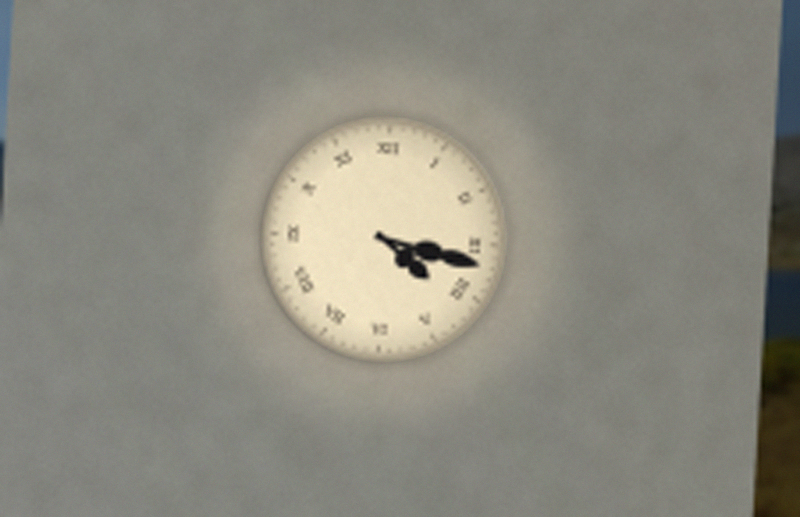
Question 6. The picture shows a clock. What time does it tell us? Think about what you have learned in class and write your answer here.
4:17
